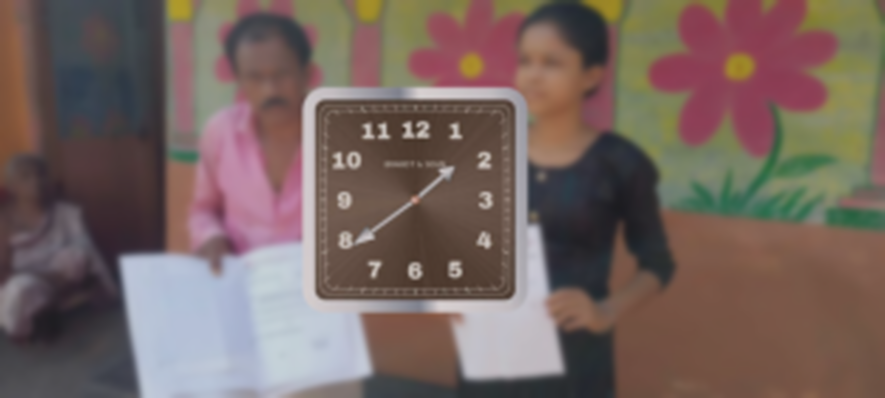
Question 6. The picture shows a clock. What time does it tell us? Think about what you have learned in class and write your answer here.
1:39
